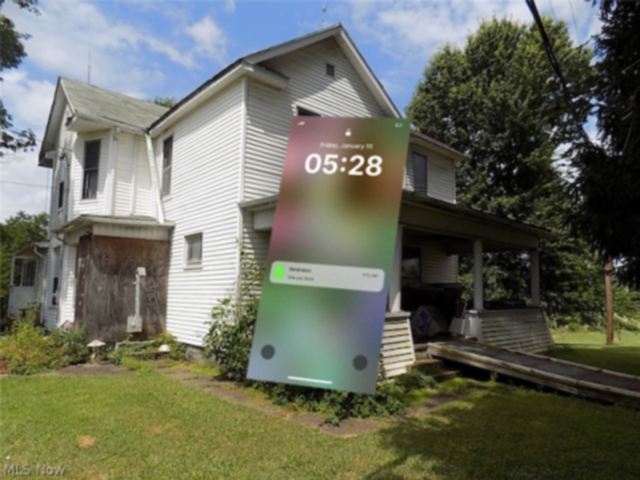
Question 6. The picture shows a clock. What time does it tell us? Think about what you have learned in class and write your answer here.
5:28
